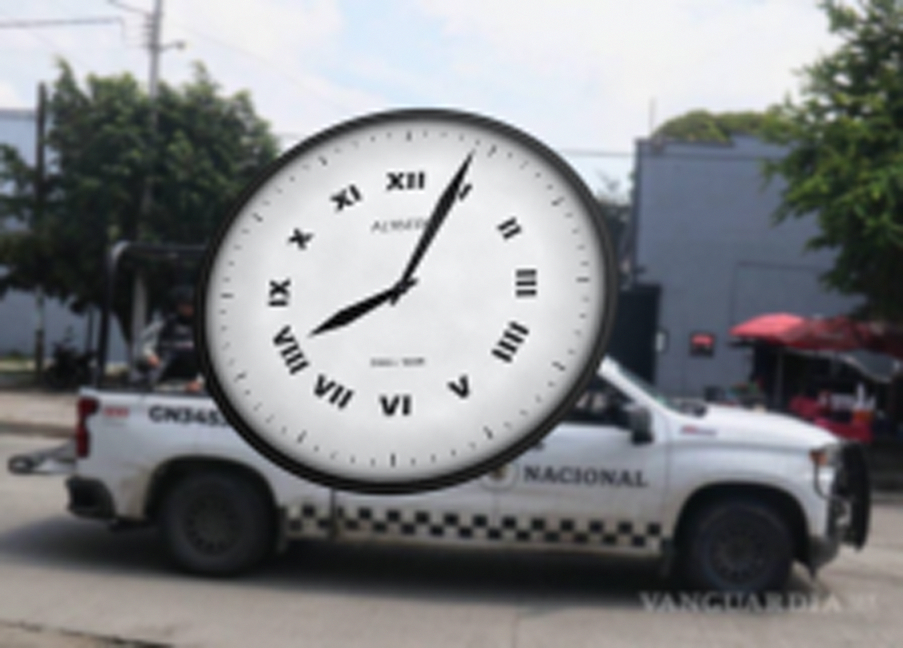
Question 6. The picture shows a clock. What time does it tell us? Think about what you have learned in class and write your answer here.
8:04
